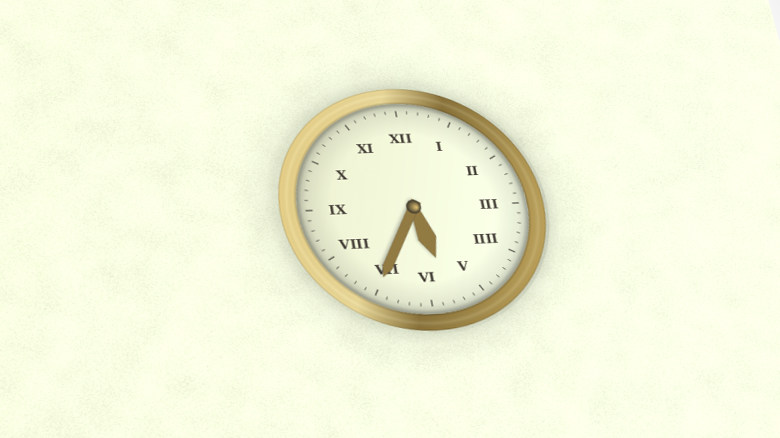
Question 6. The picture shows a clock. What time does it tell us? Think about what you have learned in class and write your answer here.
5:35
